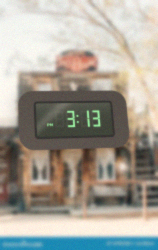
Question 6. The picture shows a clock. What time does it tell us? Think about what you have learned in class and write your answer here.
3:13
